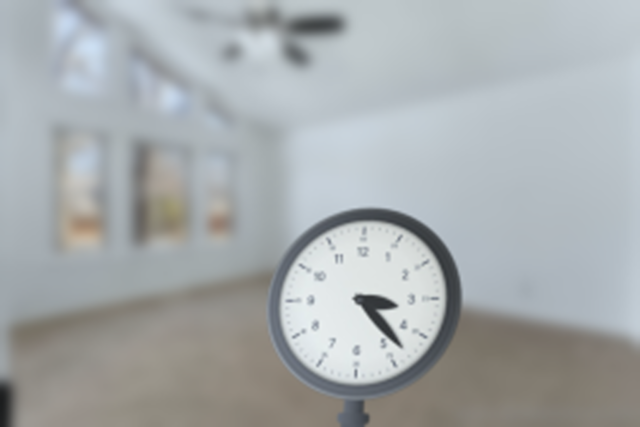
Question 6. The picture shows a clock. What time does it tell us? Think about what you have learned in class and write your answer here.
3:23
